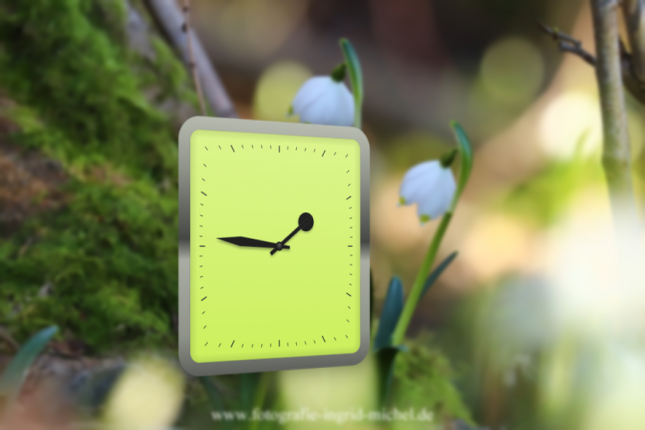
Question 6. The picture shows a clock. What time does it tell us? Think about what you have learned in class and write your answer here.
1:46
